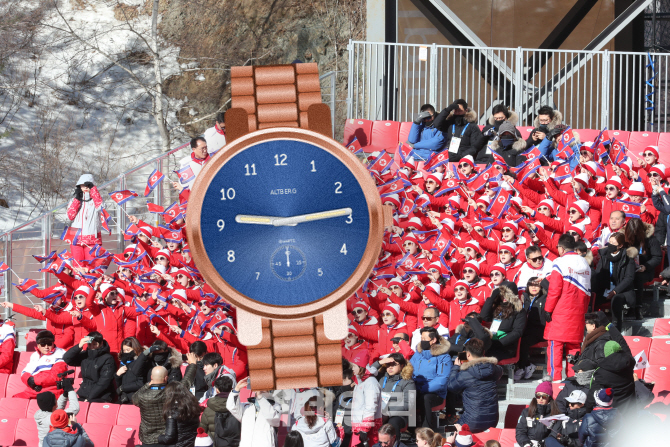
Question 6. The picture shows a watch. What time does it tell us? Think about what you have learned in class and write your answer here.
9:14
